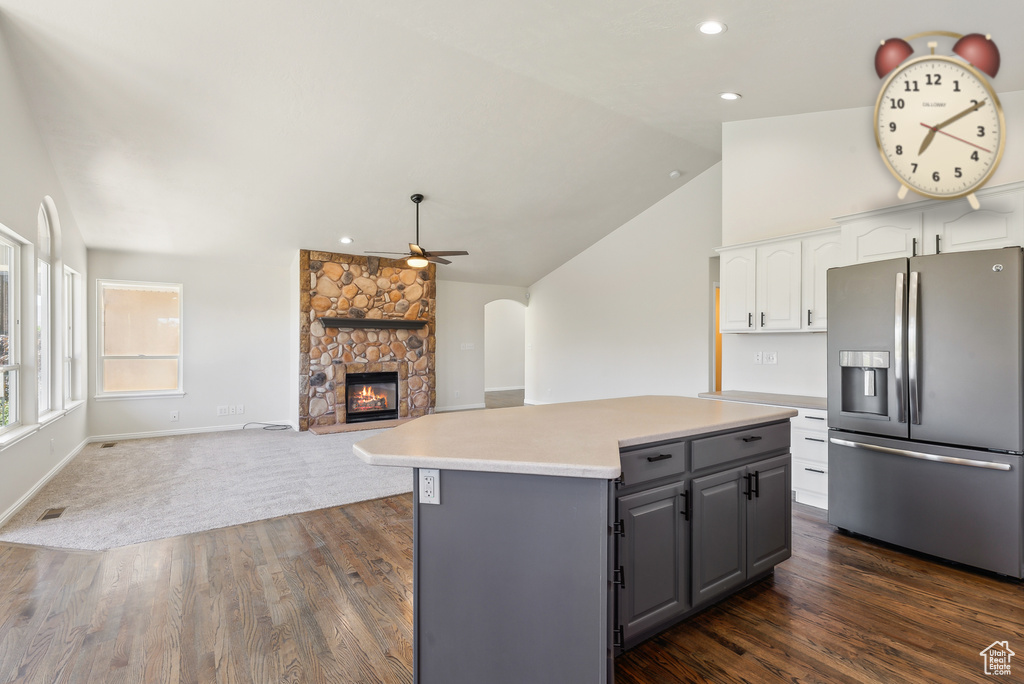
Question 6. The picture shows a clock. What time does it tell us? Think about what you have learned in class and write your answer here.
7:10:18
